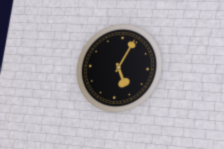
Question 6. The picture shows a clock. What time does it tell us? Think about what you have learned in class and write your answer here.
5:04
